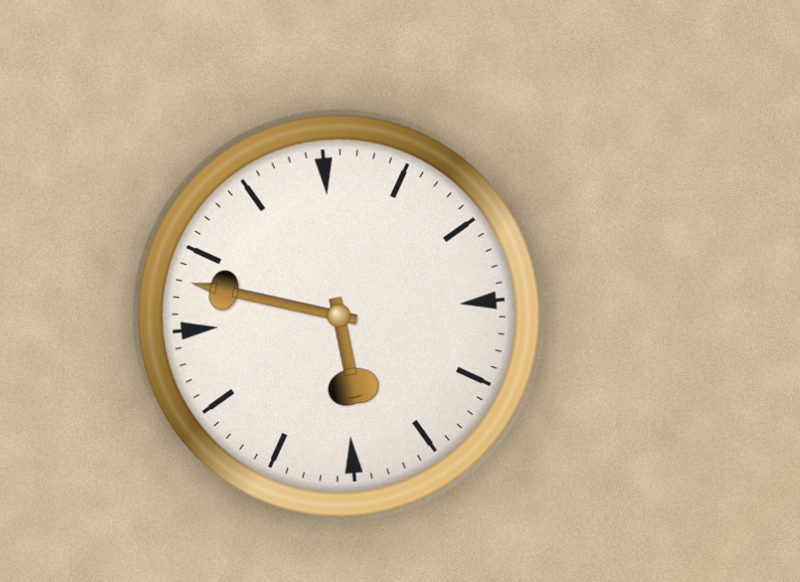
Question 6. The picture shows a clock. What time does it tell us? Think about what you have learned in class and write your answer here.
5:48
